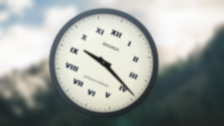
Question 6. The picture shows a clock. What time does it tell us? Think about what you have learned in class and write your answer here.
9:19
